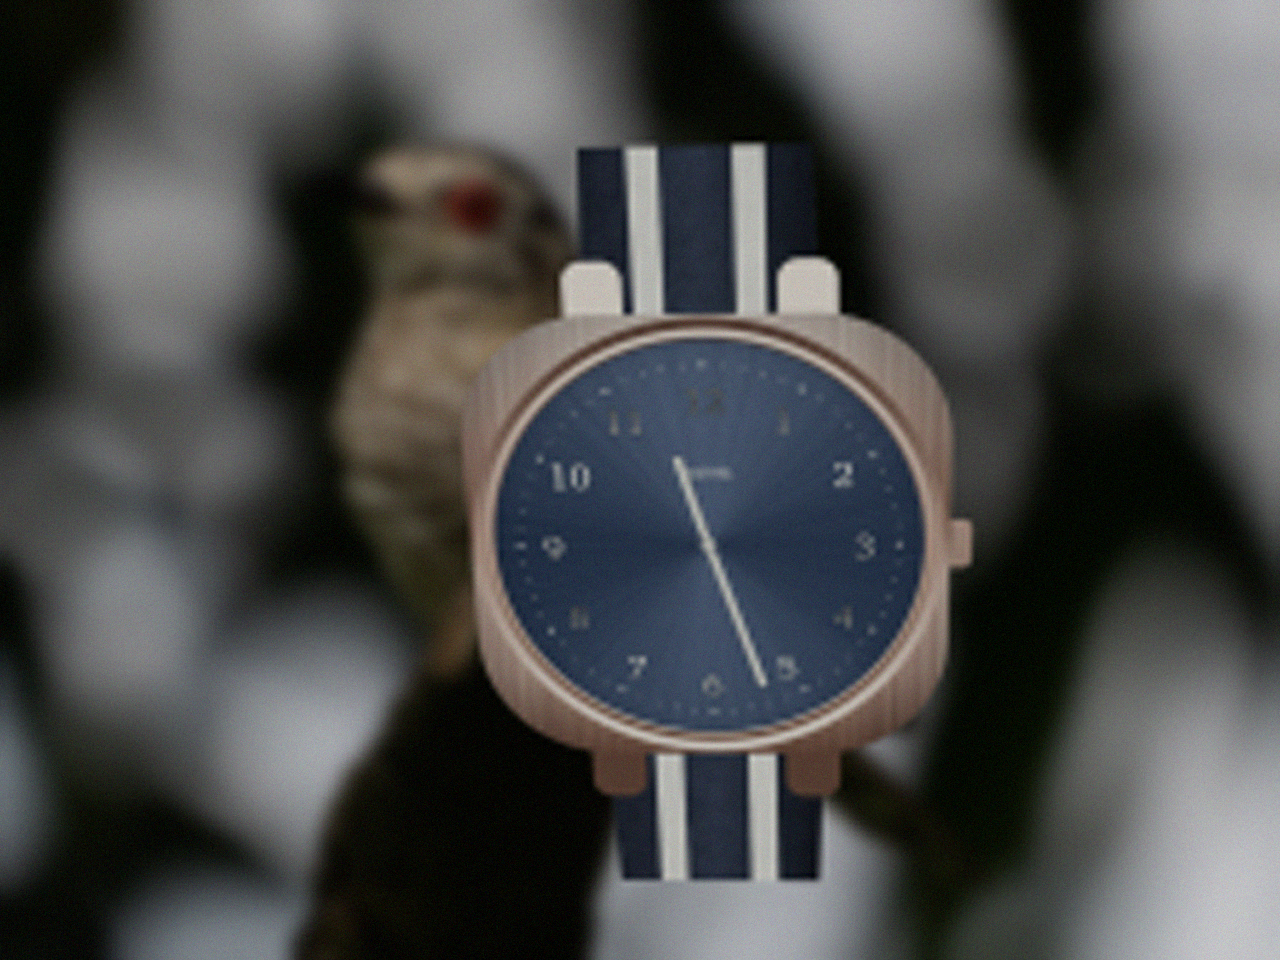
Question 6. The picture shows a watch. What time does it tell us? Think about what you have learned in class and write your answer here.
11:27
